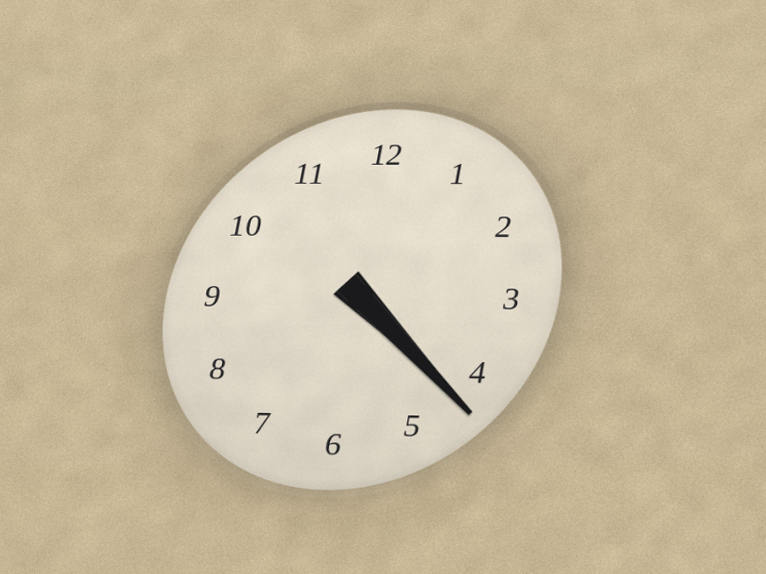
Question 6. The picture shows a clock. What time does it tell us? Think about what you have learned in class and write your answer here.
4:22
